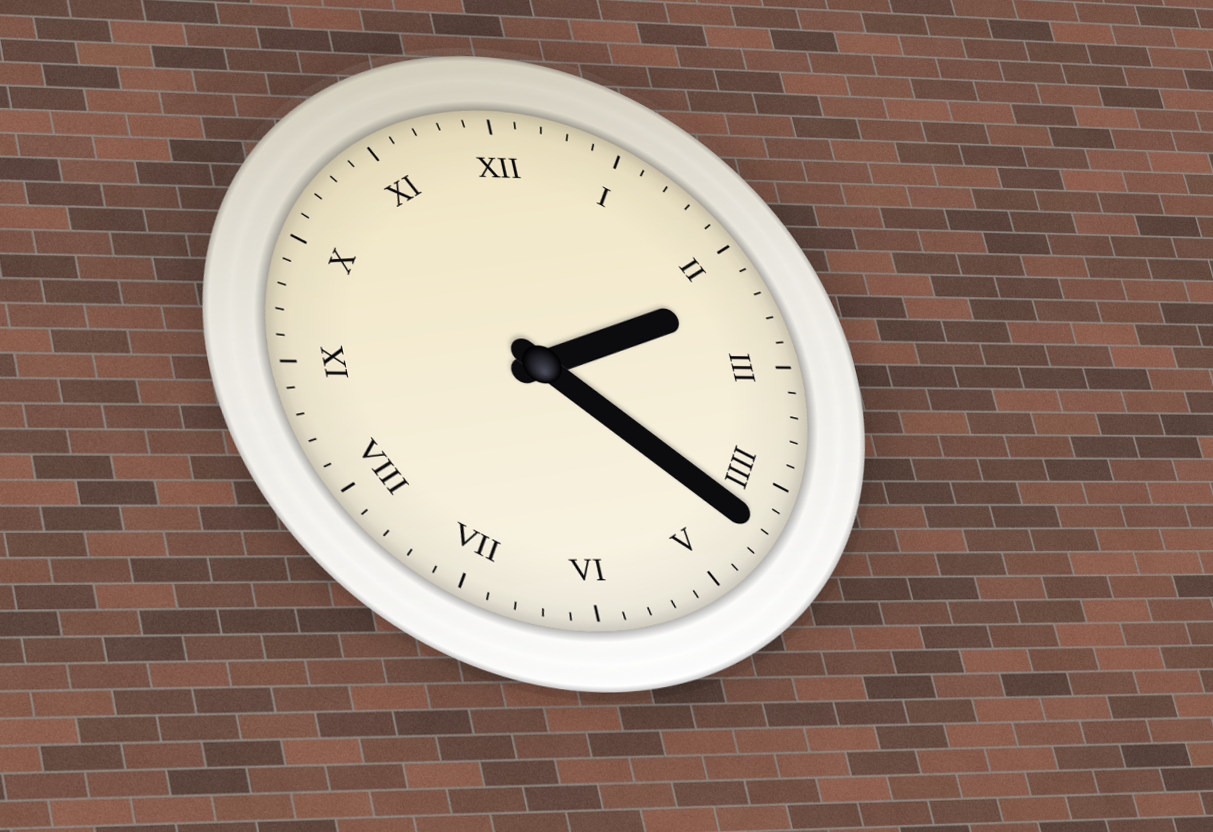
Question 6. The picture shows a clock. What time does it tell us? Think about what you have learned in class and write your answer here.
2:22
